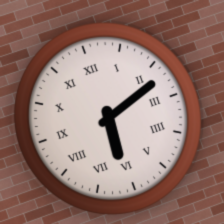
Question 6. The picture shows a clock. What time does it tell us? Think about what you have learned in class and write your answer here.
6:12
